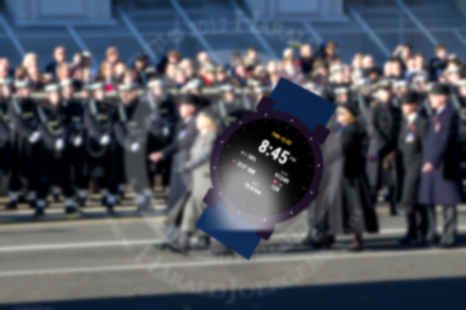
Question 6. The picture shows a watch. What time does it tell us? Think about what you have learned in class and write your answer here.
8:45
